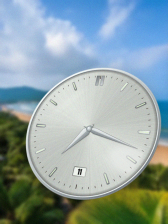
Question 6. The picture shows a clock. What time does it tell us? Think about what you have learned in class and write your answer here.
7:18
